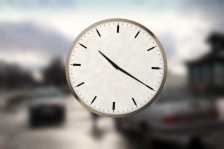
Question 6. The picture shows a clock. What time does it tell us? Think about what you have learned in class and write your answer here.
10:20
